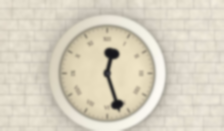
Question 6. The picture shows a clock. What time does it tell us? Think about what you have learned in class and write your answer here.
12:27
